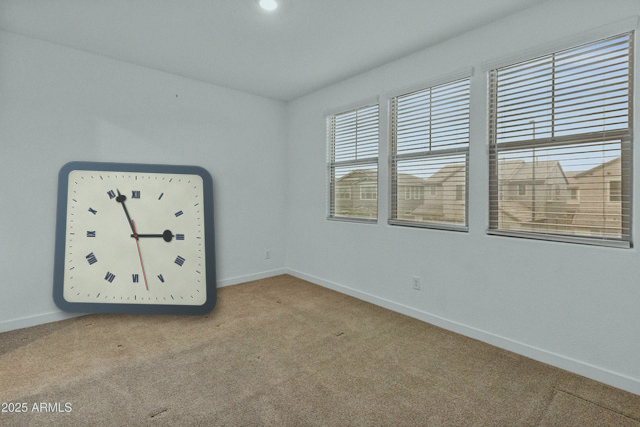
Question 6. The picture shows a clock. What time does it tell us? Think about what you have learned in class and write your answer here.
2:56:28
